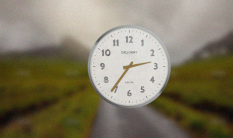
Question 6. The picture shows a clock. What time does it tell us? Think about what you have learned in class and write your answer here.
2:36
